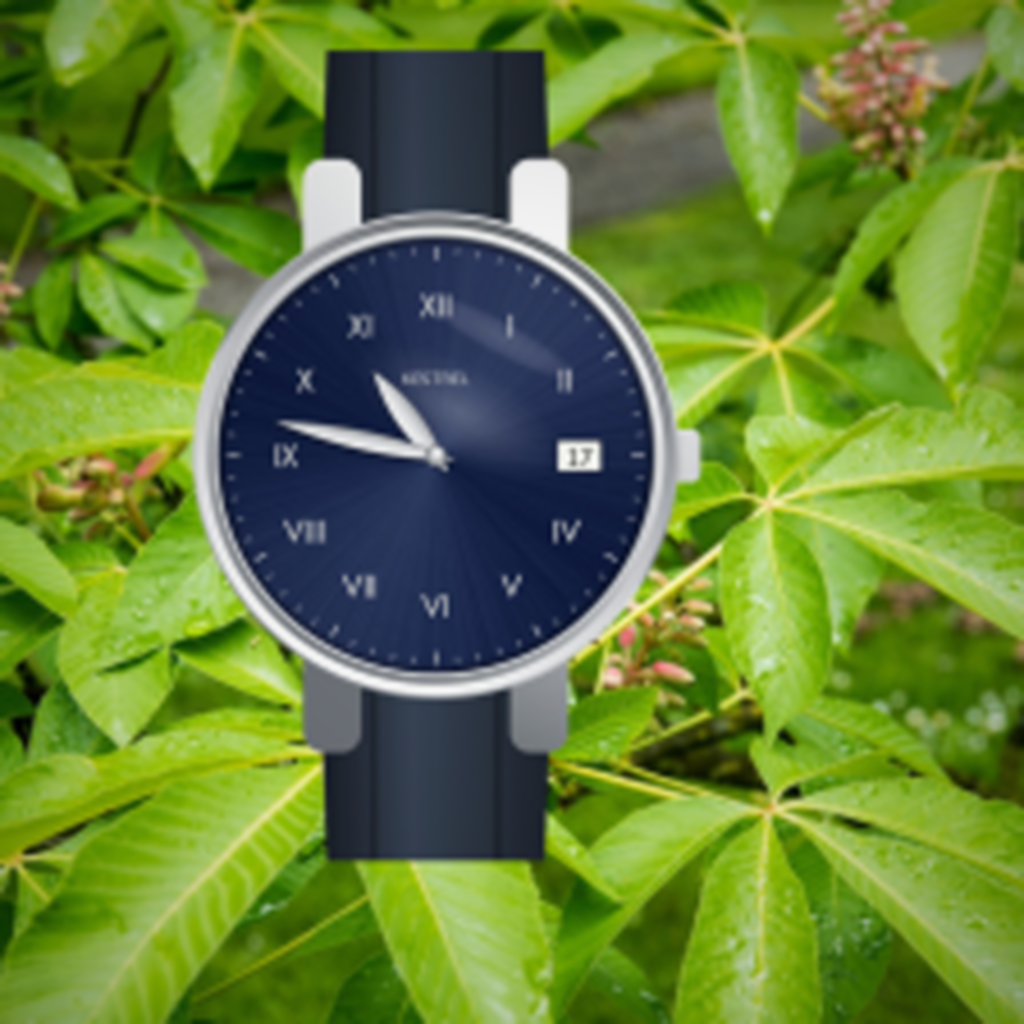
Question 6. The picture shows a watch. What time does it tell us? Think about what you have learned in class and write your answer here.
10:47
